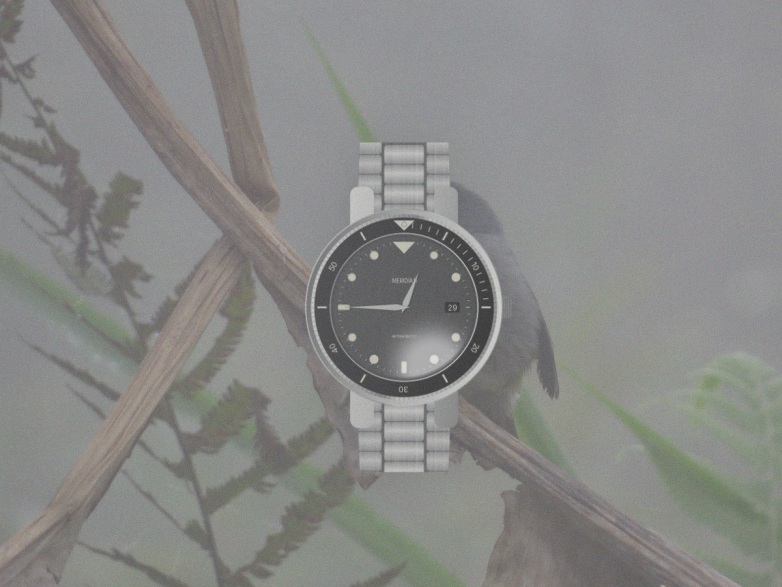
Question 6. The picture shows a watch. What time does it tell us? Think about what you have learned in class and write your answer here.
12:45
